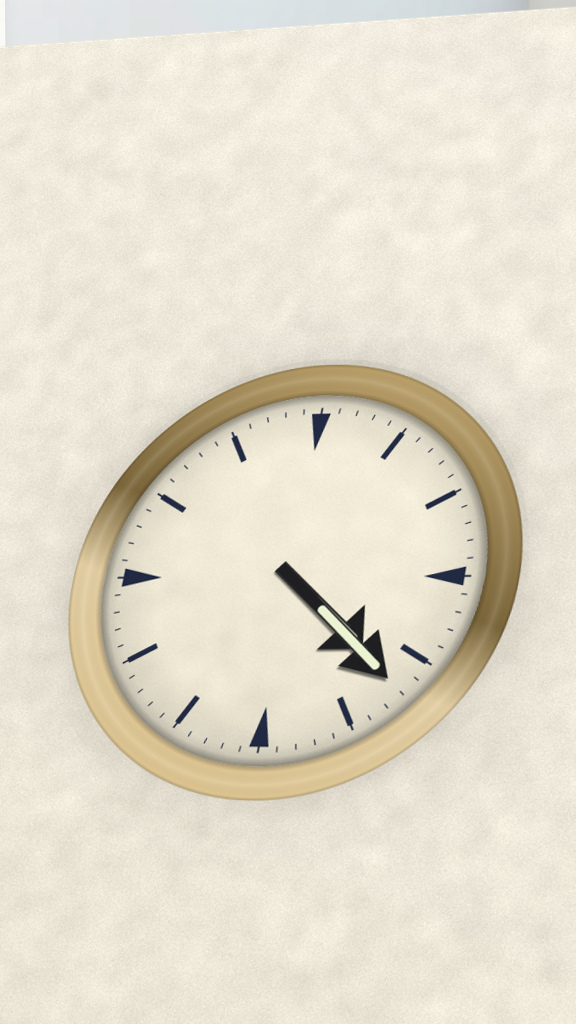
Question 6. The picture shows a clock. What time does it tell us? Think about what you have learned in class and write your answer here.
4:22
